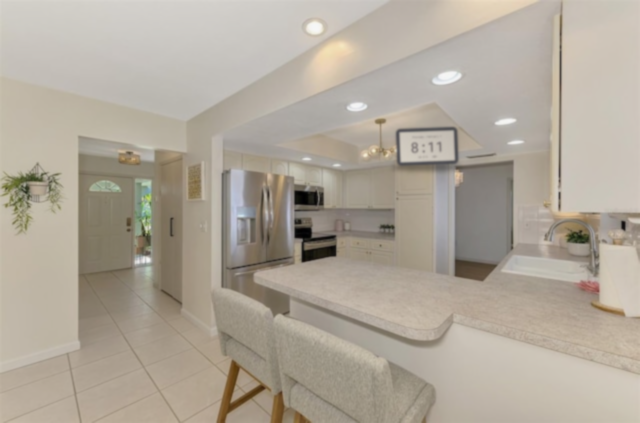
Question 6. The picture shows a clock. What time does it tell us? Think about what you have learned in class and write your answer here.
8:11
